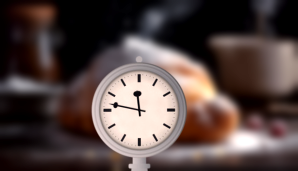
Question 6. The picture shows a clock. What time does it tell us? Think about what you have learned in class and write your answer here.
11:47
